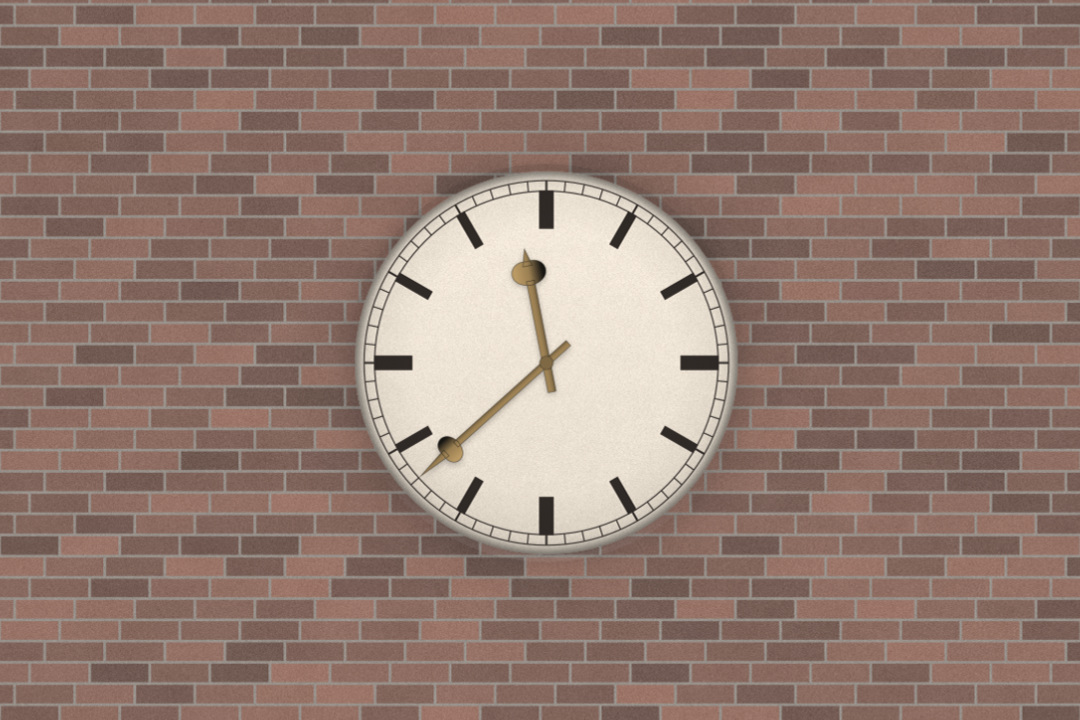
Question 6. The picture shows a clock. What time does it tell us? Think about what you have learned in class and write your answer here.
11:38
